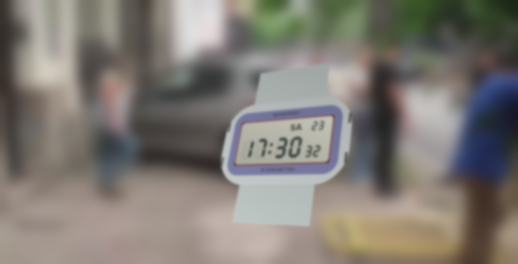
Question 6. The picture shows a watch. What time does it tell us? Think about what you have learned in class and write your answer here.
17:30
